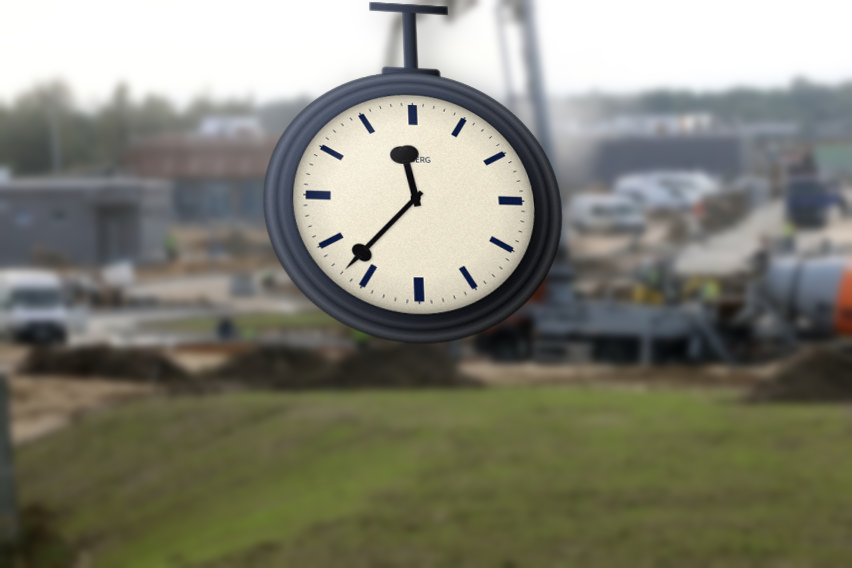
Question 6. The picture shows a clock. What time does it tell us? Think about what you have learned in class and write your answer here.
11:37
